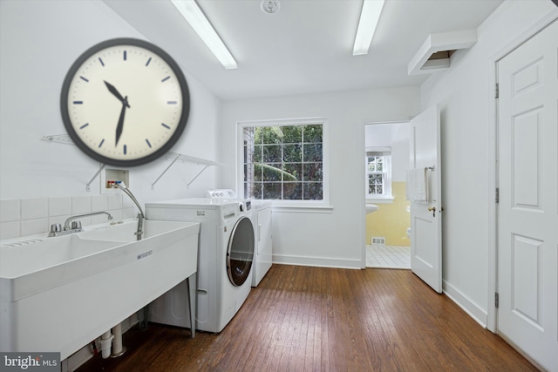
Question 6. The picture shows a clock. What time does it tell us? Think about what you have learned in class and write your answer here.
10:32
